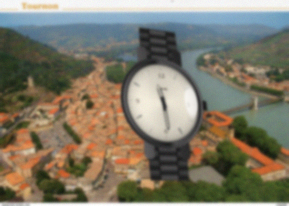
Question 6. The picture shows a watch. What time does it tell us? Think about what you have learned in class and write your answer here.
11:29
